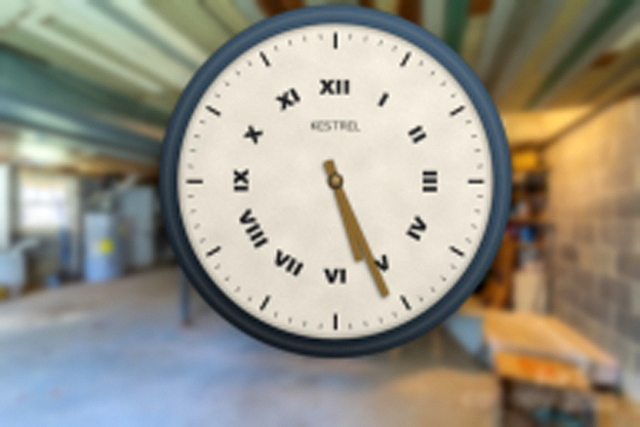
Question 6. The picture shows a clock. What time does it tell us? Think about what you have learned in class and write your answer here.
5:26
